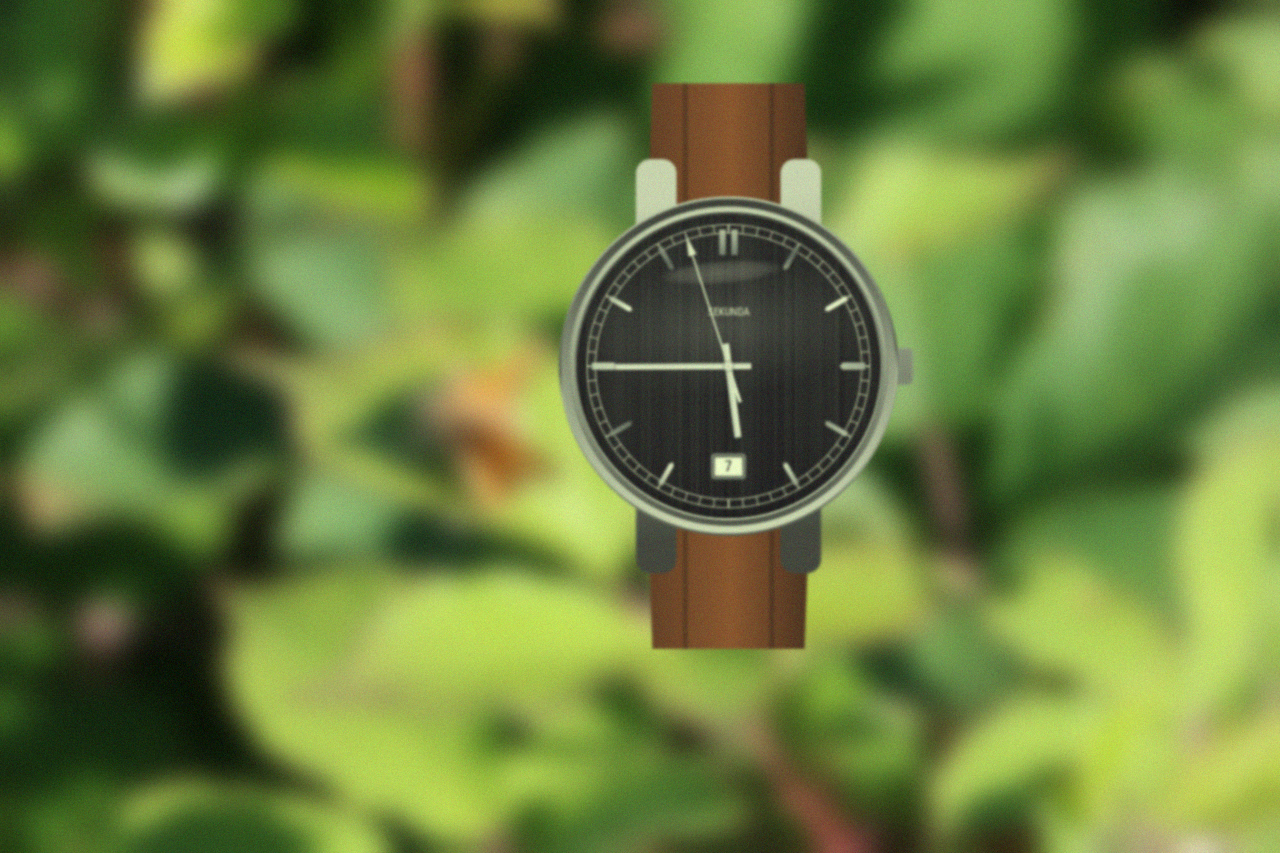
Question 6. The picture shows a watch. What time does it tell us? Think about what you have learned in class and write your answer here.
5:44:57
